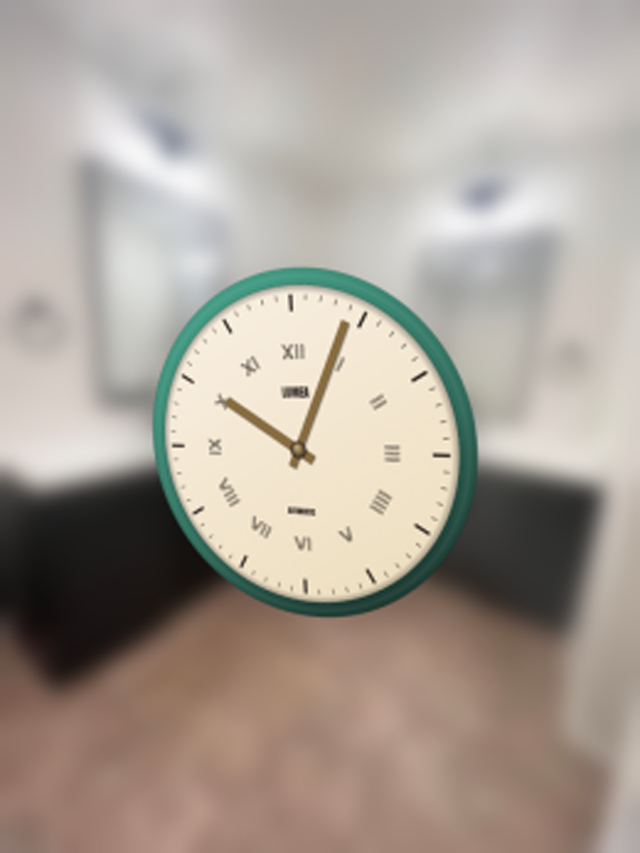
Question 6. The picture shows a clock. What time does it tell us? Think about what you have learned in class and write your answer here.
10:04
